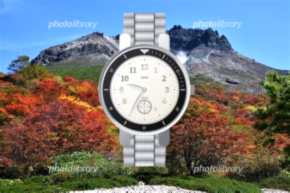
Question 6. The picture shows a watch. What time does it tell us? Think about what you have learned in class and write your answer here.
9:35
